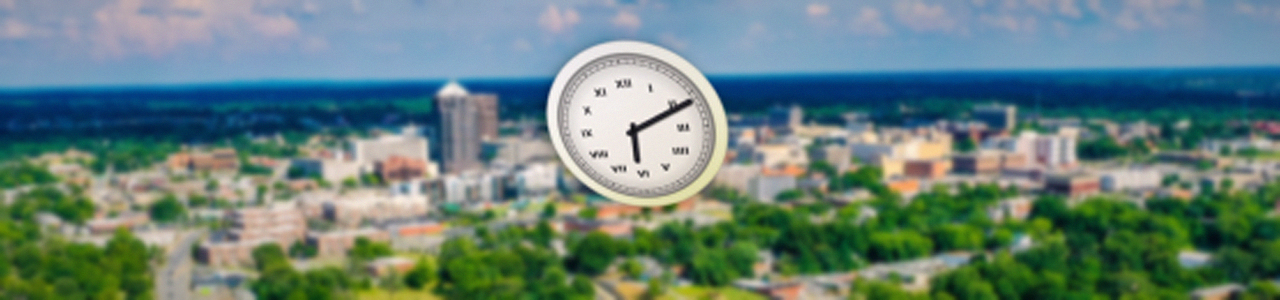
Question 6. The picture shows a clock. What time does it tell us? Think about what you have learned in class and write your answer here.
6:11
